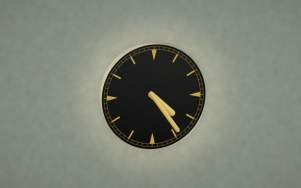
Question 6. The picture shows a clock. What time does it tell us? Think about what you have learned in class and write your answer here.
4:24
